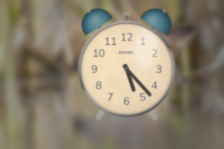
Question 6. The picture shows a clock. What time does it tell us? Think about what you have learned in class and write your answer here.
5:23
